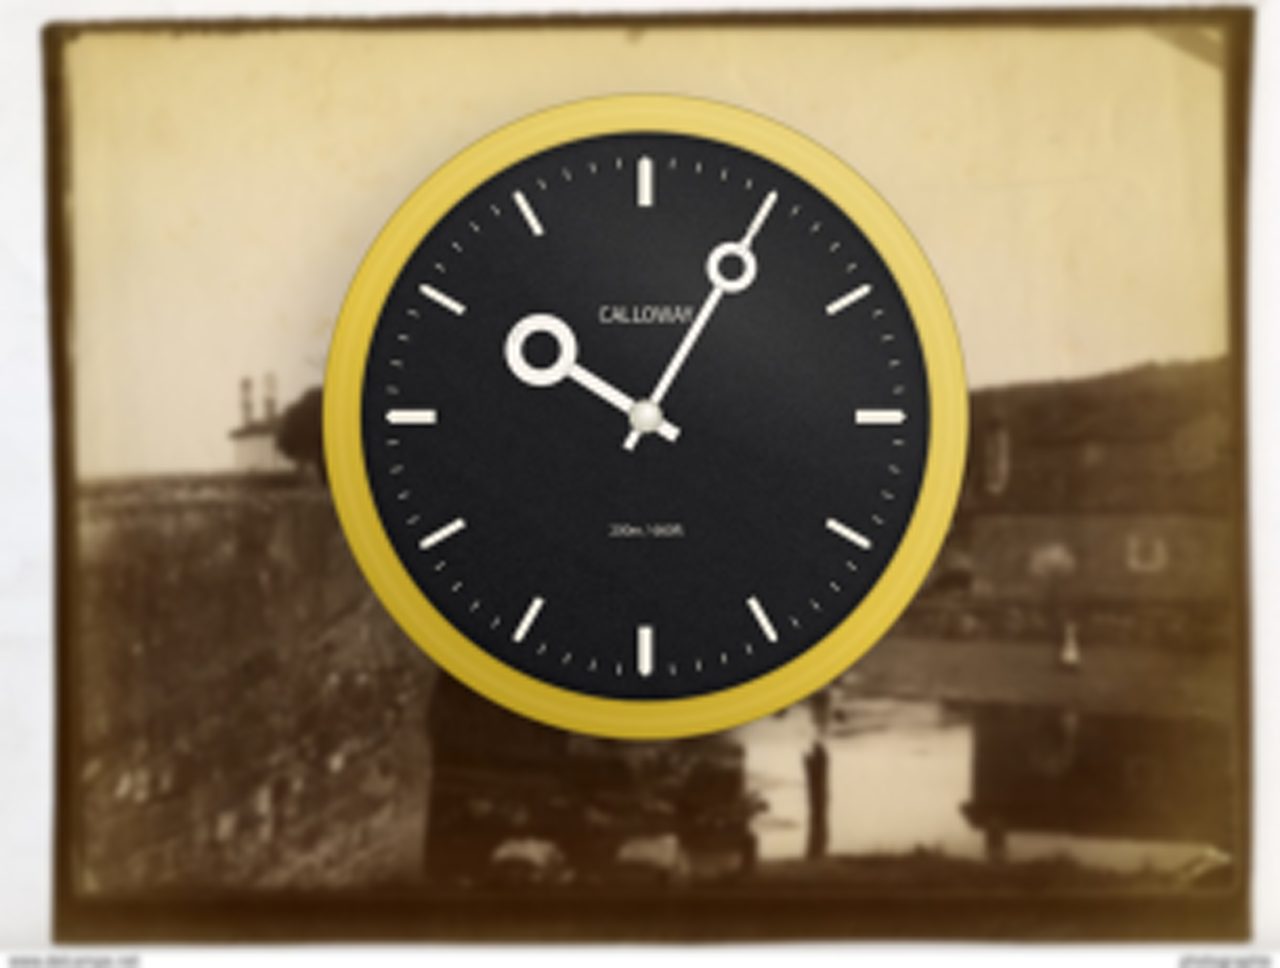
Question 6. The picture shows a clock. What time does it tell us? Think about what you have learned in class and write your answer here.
10:05
